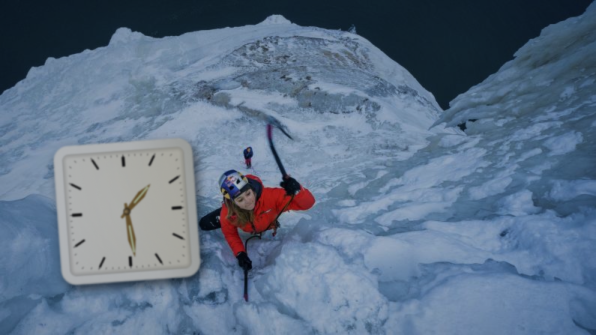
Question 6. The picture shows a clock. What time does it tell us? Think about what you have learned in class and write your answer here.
1:29
